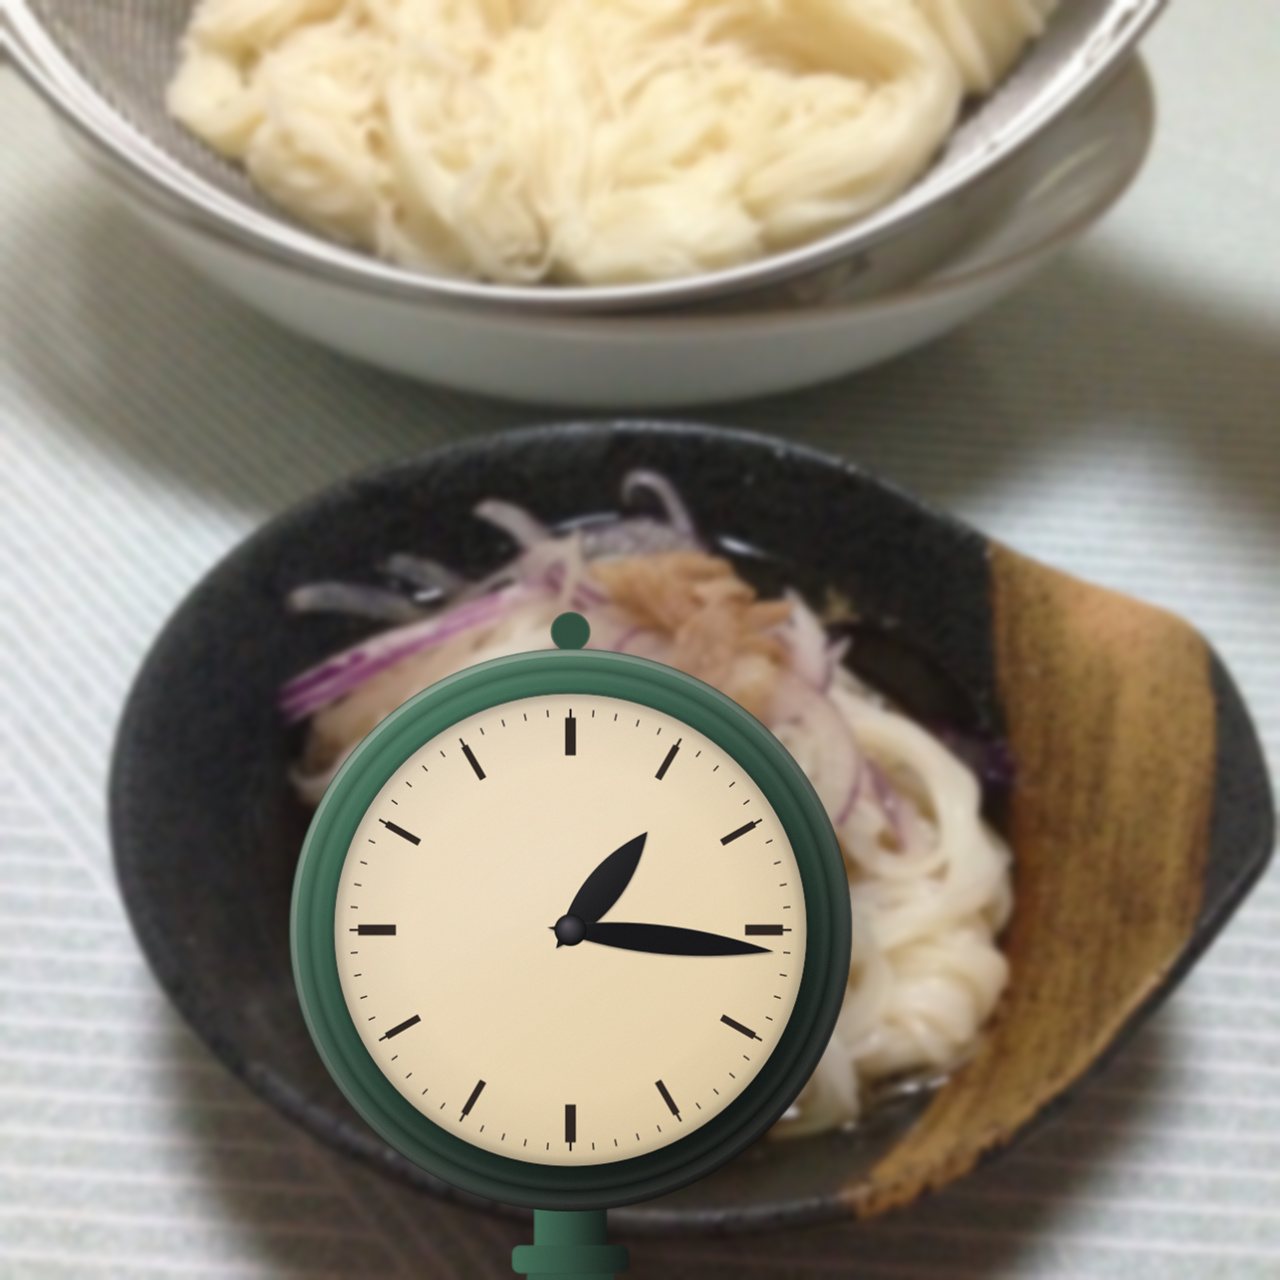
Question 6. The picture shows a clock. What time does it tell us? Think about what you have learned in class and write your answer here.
1:16
